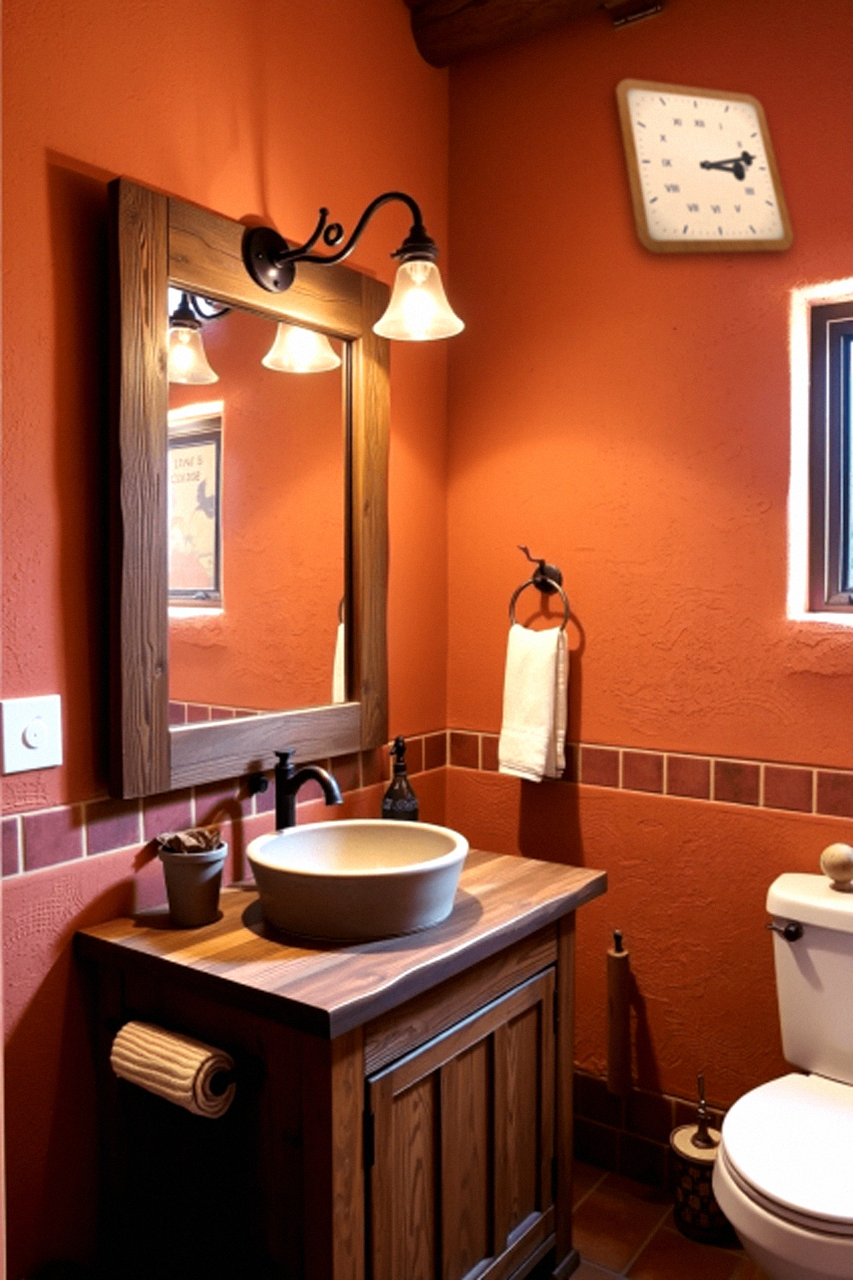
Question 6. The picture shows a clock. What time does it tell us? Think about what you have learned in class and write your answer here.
3:13
